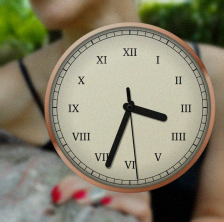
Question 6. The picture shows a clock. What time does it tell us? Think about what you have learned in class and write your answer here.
3:33:29
